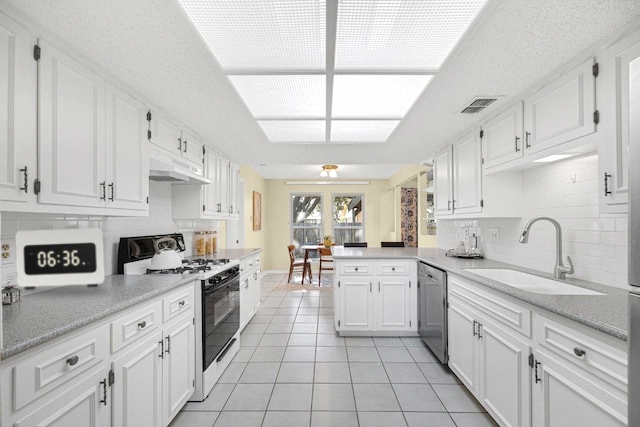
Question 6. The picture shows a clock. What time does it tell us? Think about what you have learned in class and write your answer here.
6:36
